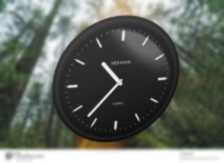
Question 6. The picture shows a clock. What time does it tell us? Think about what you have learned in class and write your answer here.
10:37
